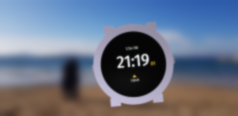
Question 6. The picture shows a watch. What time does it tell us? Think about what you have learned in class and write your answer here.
21:19
